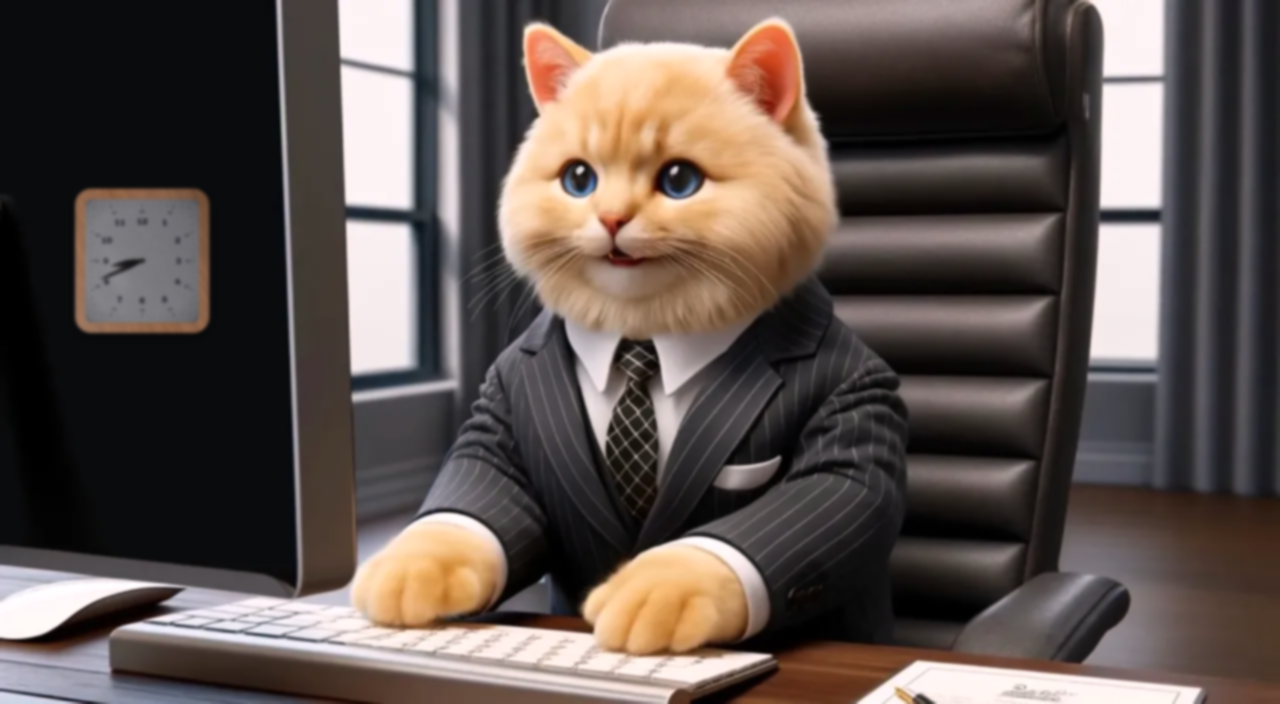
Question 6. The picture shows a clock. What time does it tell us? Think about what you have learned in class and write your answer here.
8:41
